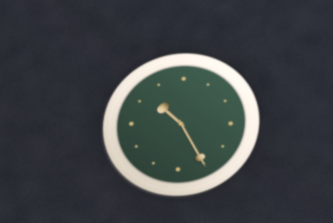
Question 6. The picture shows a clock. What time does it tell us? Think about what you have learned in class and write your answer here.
10:25
